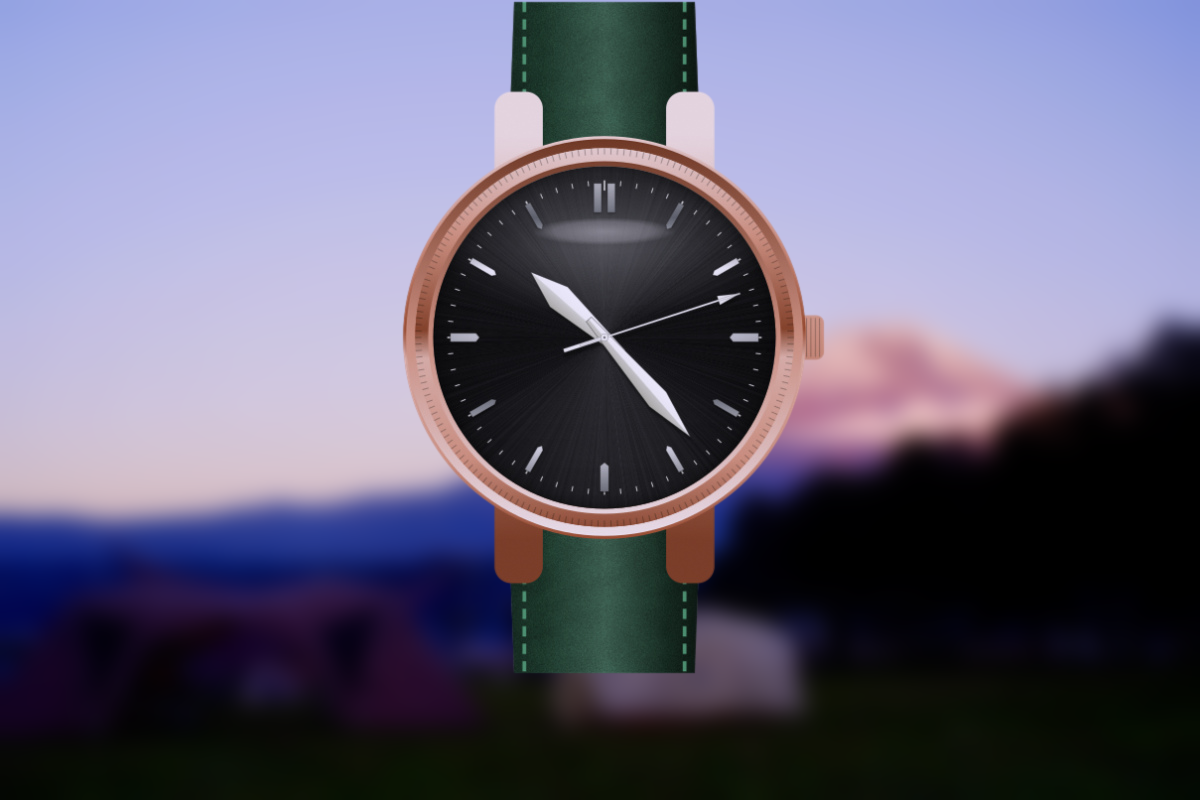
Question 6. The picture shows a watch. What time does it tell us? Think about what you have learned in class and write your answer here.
10:23:12
